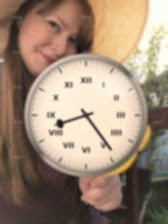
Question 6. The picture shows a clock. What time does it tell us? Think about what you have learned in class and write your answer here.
8:24
